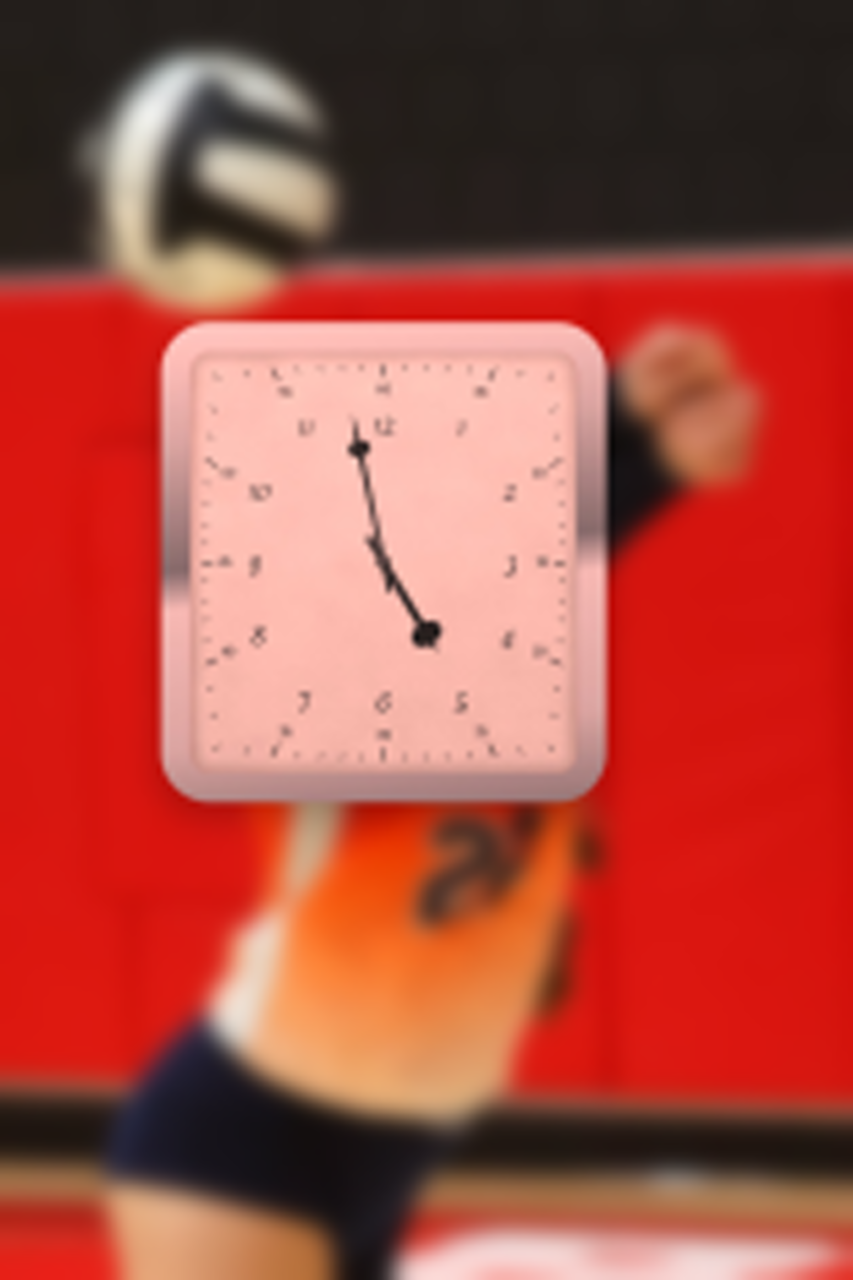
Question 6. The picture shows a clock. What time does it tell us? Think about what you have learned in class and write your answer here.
4:58
